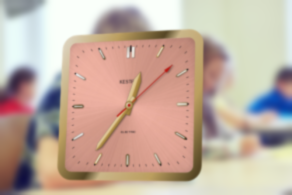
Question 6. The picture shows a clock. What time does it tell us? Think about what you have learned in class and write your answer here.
12:36:08
